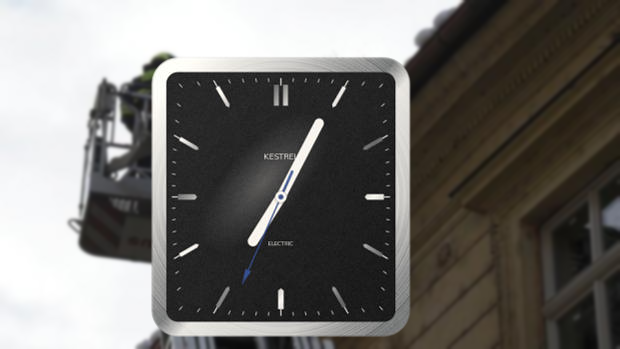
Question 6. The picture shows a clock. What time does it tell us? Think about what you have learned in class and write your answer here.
7:04:34
